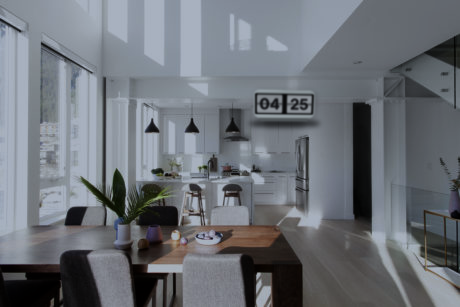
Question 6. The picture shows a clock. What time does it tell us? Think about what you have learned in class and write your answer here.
4:25
